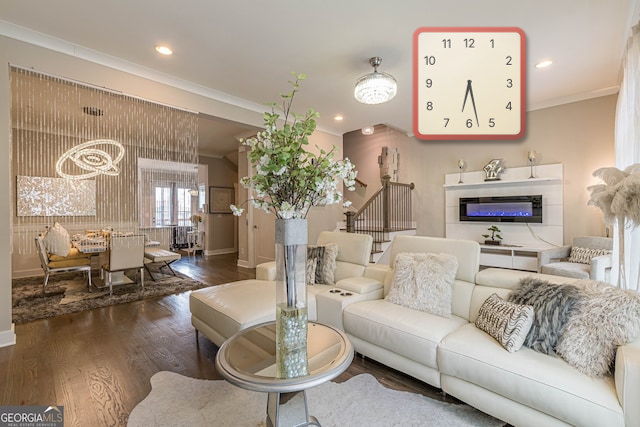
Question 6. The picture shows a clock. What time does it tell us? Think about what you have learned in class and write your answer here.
6:28
